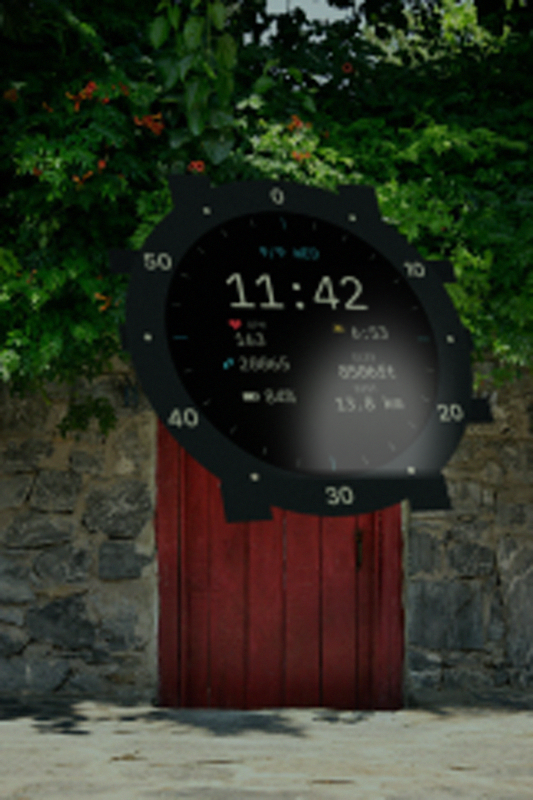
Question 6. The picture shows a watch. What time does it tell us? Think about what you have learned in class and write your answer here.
11:42
